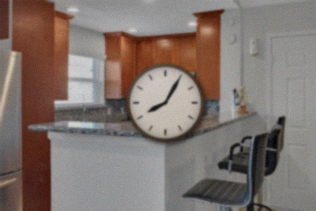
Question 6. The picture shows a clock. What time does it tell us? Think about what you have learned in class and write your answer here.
8:05
